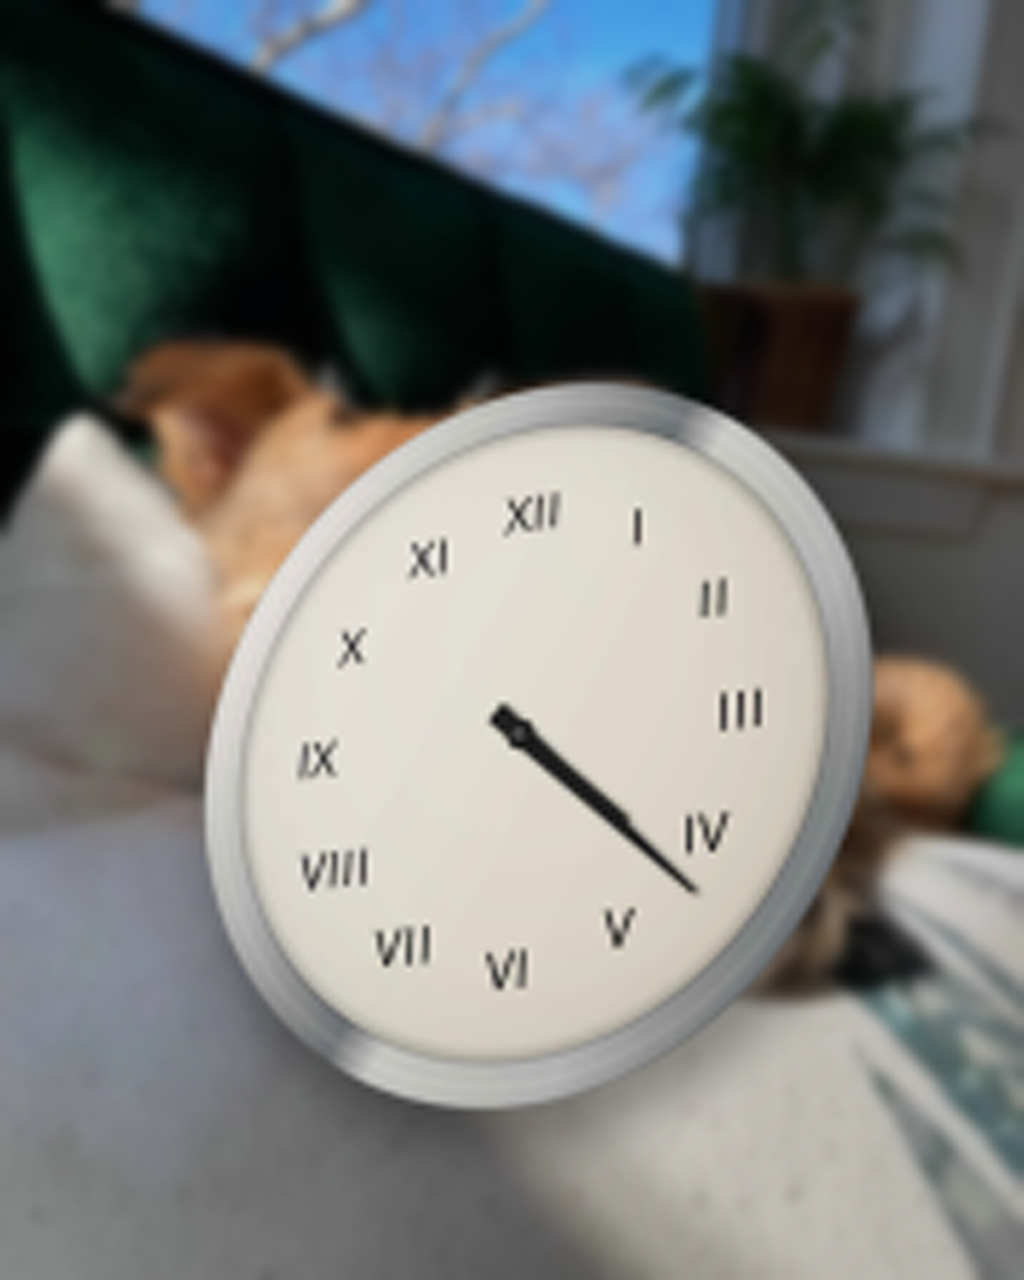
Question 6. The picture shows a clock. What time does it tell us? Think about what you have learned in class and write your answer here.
4:22
